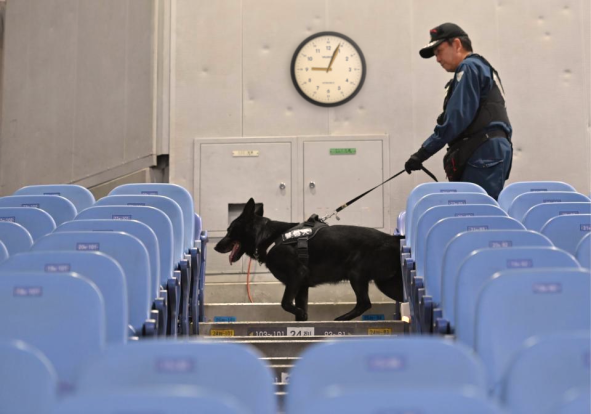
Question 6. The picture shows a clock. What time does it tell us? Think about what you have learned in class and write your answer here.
9:04
